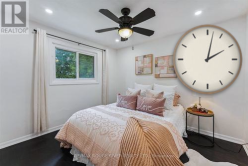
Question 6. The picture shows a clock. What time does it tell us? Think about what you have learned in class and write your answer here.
2:02
